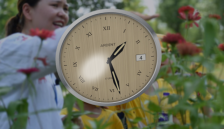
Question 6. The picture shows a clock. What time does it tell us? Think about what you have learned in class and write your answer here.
1:28
